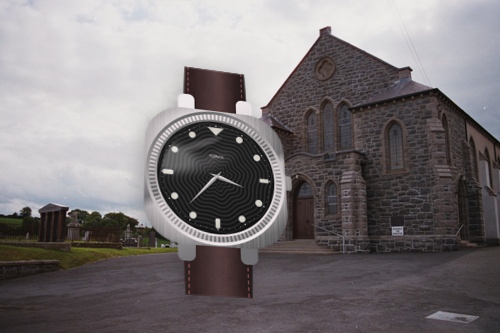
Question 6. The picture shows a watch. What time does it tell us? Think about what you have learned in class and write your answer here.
3:37
